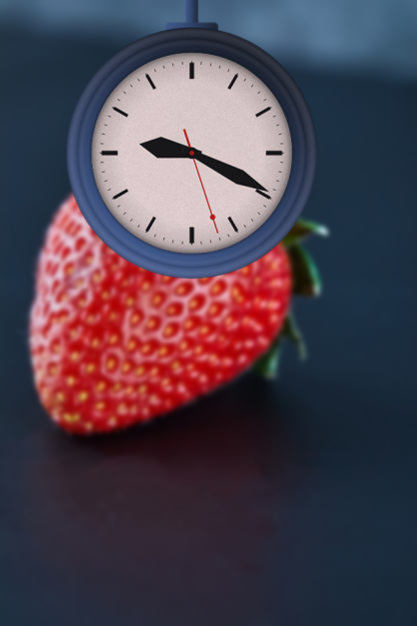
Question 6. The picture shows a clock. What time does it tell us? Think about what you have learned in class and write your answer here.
9:19:27
